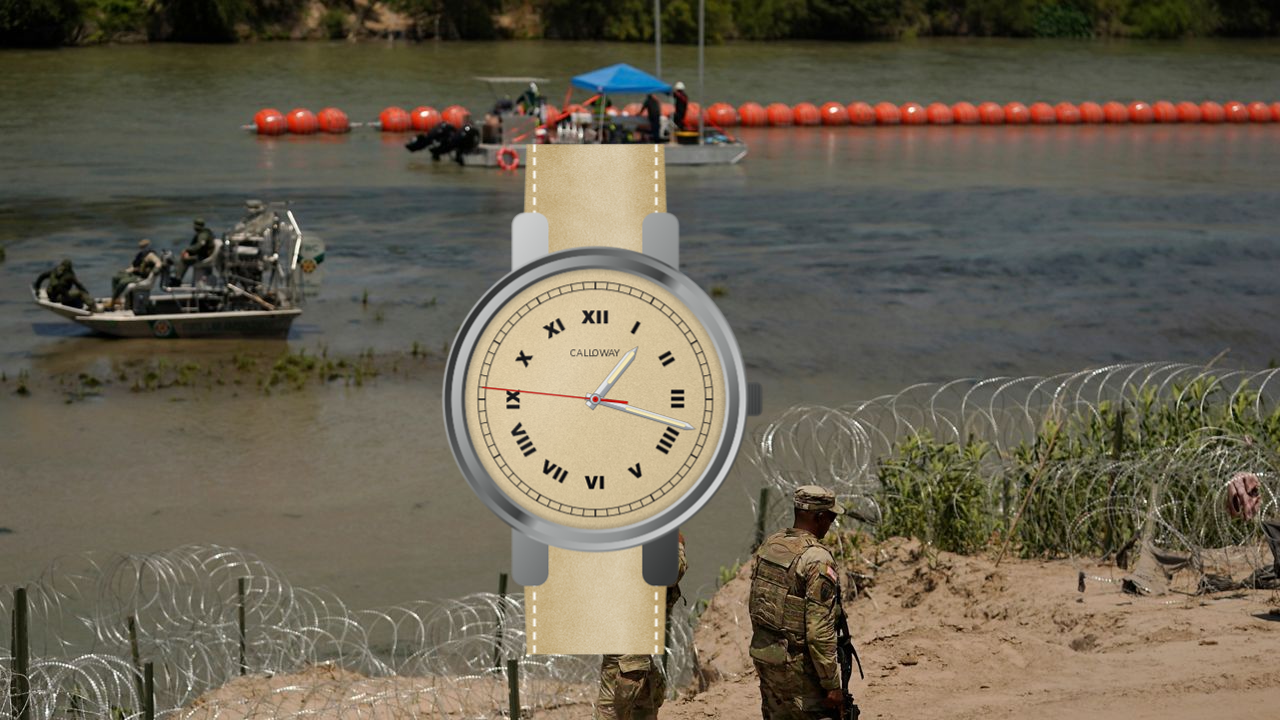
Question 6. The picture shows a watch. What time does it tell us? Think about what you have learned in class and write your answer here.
1:17:46
